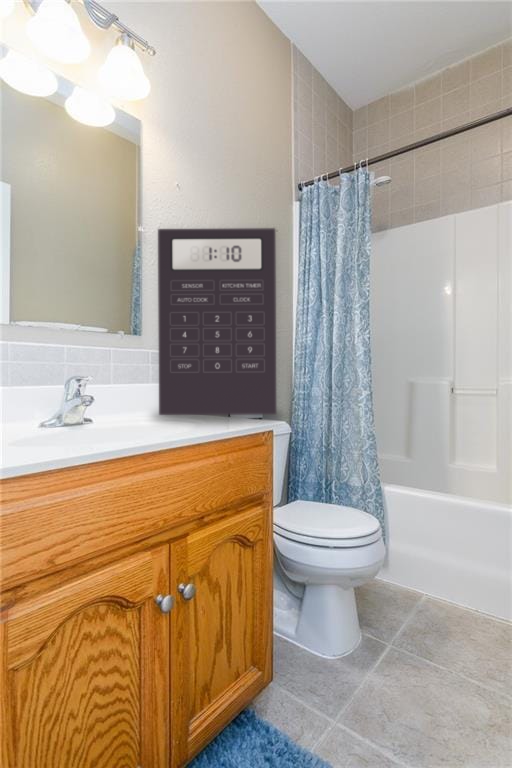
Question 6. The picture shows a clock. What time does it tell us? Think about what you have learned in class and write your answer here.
1:10
